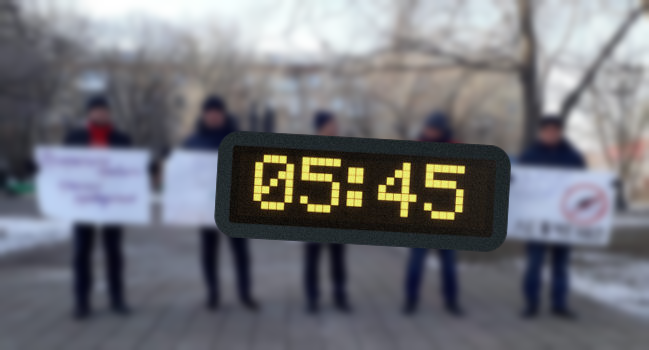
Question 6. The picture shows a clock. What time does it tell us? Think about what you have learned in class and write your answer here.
5:45
